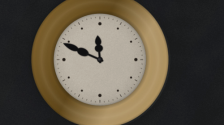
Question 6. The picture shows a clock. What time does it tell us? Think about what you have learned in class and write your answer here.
11:49
